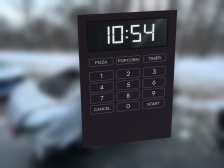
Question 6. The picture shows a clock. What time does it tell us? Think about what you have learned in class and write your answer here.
10:54
